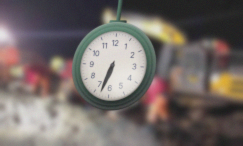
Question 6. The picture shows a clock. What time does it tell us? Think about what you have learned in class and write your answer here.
6:33
